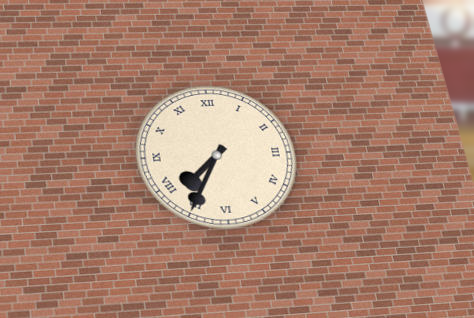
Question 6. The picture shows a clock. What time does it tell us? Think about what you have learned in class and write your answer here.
7:35
